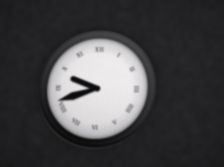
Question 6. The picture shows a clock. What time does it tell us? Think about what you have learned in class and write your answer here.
9:42
